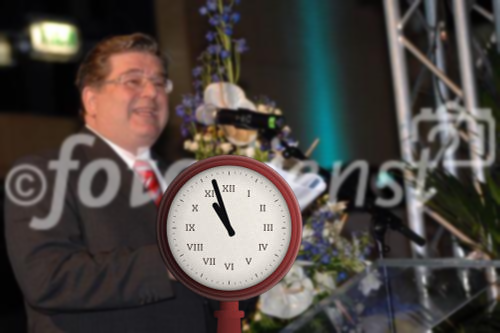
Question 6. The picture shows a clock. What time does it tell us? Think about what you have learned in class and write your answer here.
10:57
